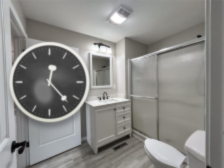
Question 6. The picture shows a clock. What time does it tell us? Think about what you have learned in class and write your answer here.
12:23
